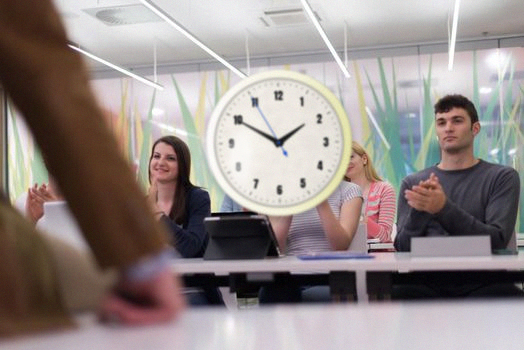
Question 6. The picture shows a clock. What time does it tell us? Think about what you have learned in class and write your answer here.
1:49:55
